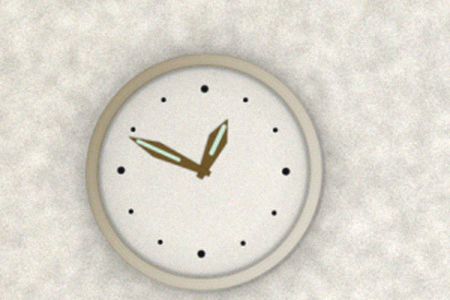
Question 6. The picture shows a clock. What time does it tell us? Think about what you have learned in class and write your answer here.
12:49
